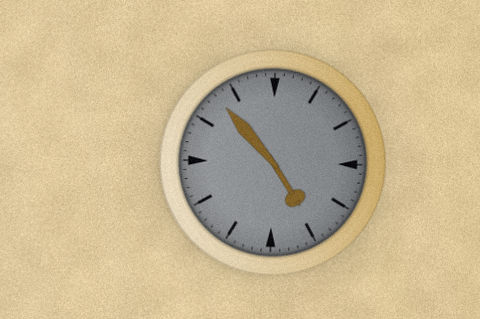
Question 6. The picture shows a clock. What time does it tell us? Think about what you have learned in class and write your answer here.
4:53
